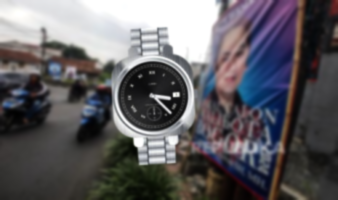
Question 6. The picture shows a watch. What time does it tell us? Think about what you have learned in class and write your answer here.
3:23
